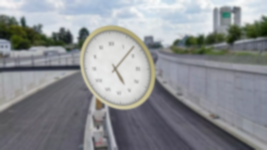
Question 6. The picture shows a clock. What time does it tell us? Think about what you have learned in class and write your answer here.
5:08
